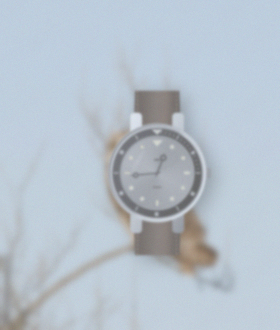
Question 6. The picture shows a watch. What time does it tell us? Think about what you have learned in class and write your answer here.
12:44
